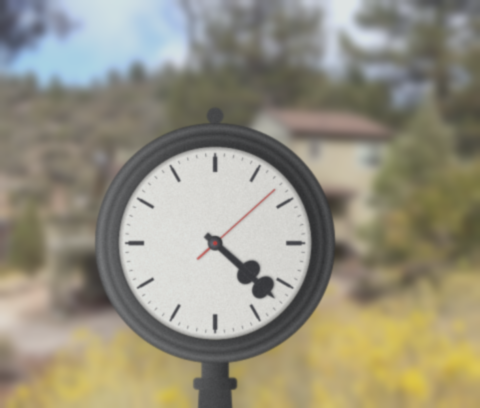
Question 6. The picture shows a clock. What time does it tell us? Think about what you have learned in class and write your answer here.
4:22:08
